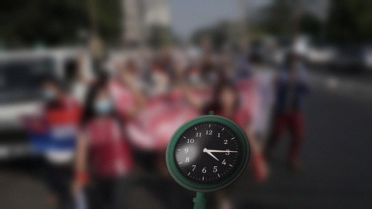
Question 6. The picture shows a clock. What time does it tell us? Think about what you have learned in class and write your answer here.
4:15
